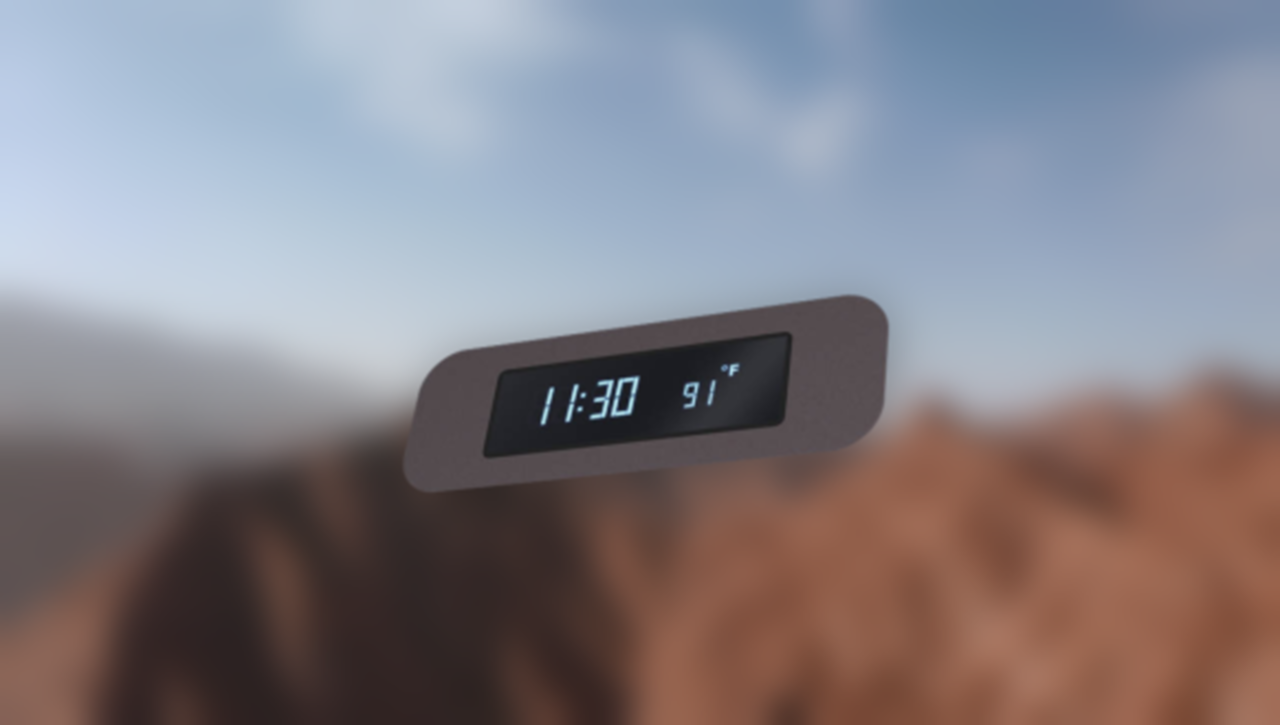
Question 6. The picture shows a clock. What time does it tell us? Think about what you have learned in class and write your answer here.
11:30
